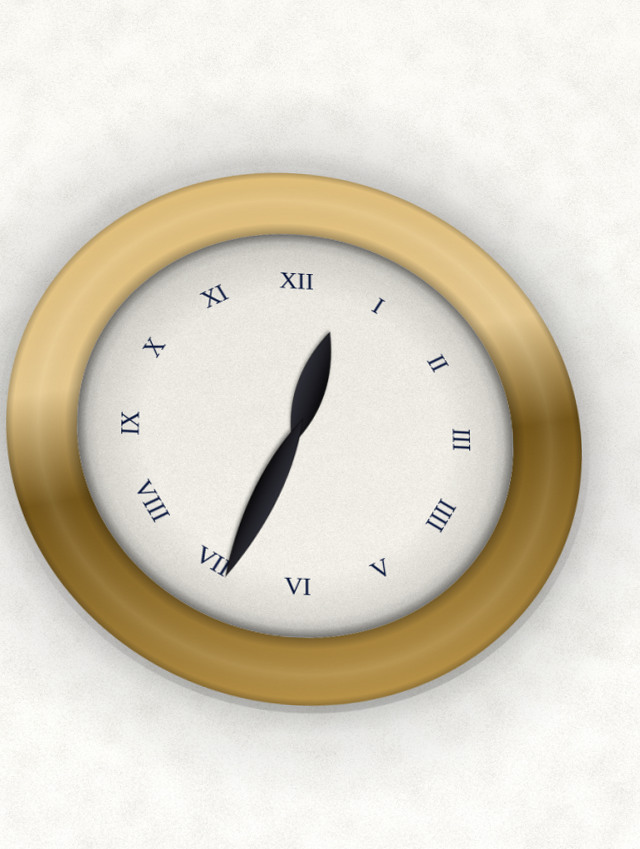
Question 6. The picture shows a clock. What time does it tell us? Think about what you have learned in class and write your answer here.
12:34
